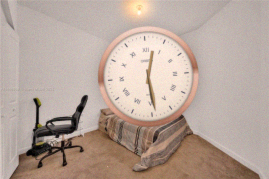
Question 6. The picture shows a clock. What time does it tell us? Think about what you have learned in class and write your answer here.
12:29
